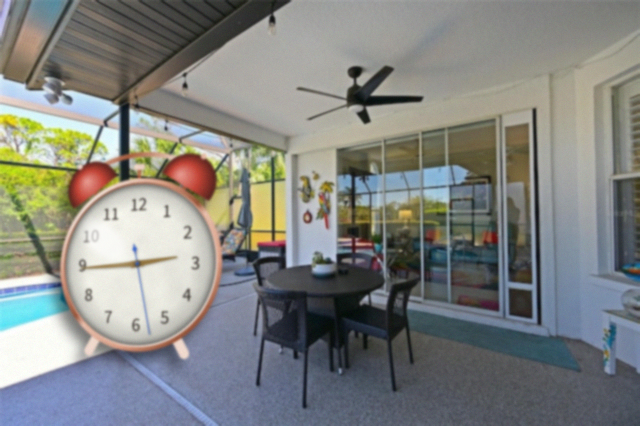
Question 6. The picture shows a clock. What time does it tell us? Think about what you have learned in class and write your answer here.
2:44:28
